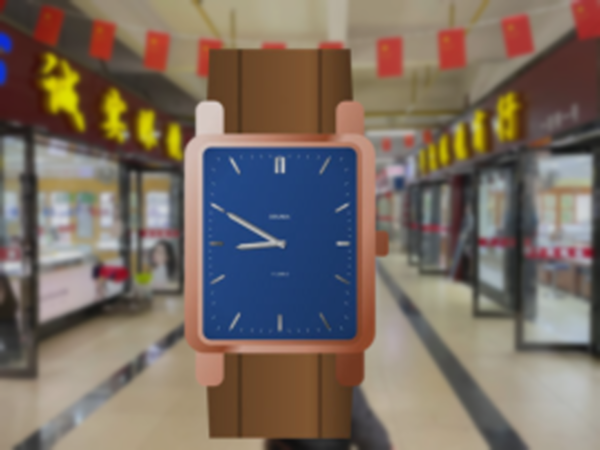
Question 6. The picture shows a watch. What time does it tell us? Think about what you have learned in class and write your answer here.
8:50
